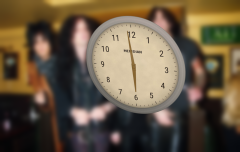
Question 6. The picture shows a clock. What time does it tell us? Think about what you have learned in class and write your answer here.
5:59
